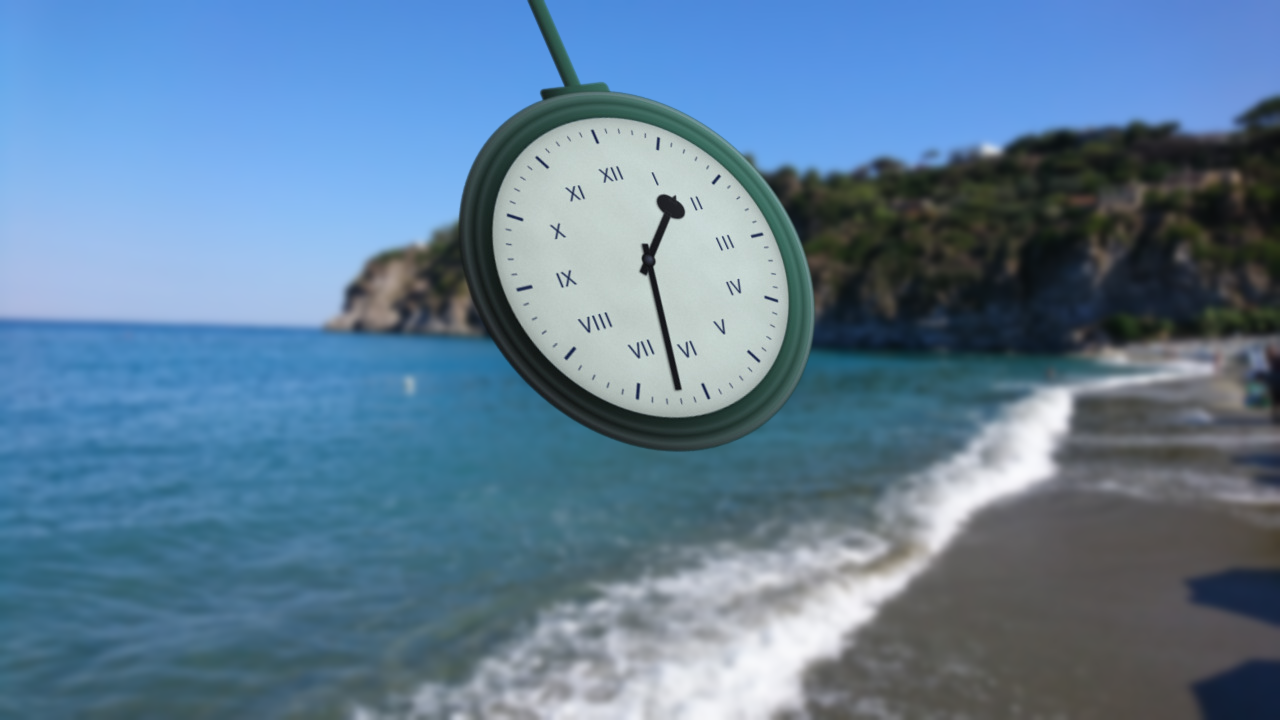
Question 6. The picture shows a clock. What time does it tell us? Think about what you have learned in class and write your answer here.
1:32
